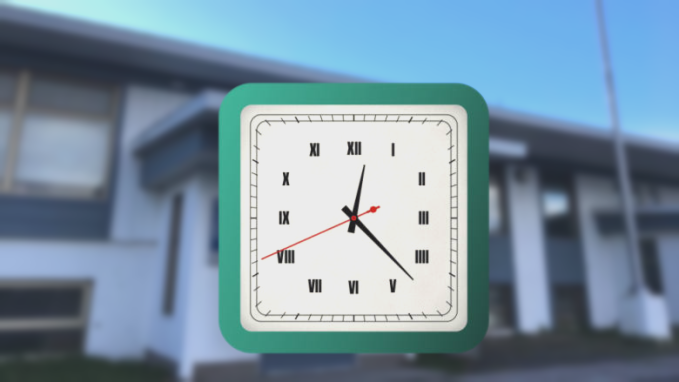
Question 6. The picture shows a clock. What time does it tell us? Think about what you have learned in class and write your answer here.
12:22:41
